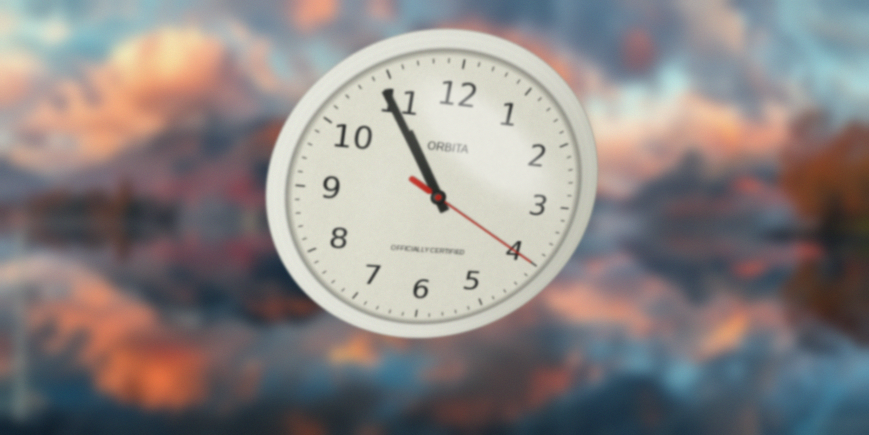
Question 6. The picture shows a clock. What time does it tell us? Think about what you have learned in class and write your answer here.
10:54:20
